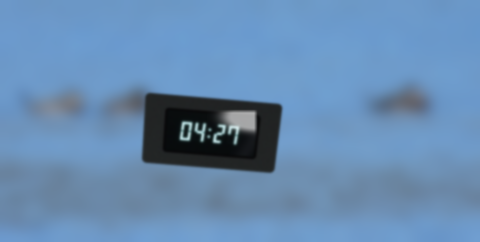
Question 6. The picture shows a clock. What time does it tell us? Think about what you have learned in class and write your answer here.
4:27
